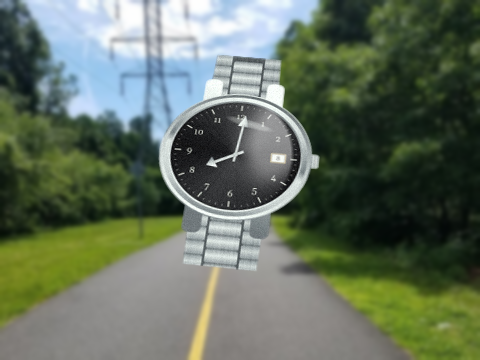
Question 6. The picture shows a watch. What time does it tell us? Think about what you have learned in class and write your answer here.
8:01
